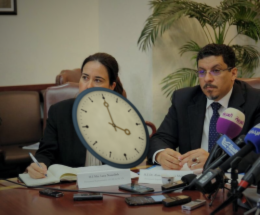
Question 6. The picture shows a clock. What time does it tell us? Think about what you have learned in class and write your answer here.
4:00
